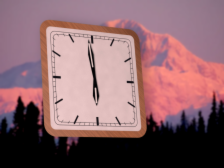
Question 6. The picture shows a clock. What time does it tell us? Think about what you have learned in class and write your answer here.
5:59
